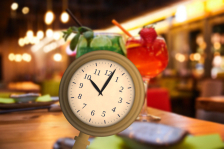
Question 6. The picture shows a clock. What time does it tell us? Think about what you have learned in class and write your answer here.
10:02
